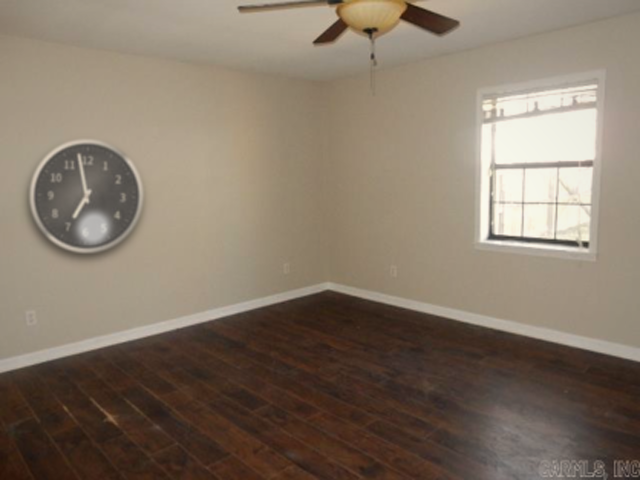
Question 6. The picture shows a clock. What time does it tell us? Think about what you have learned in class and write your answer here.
6:58
